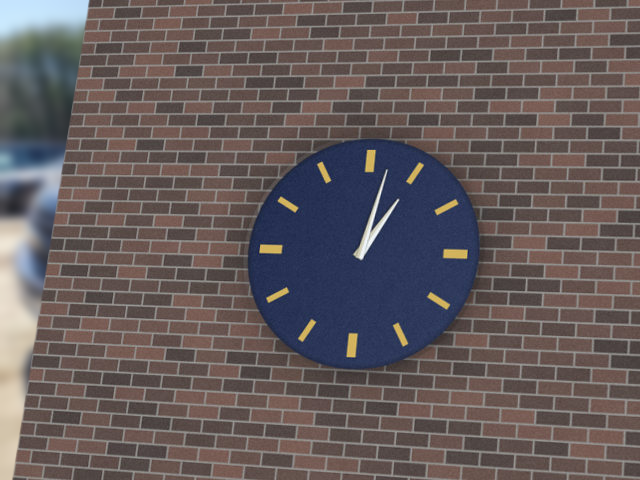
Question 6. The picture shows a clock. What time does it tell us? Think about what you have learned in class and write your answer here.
1:02
